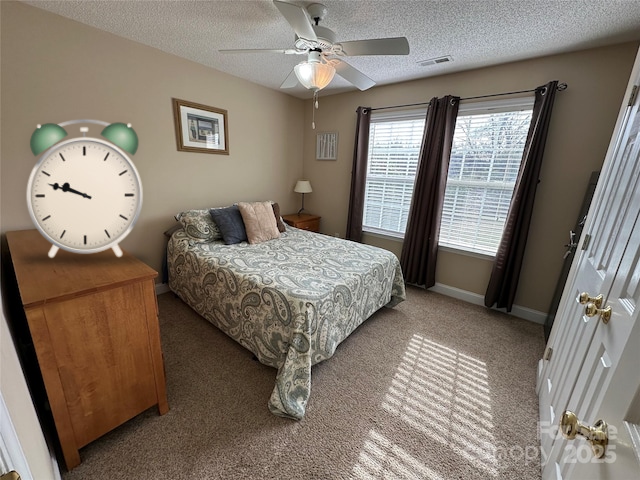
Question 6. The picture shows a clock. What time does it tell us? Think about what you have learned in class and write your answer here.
9:48
